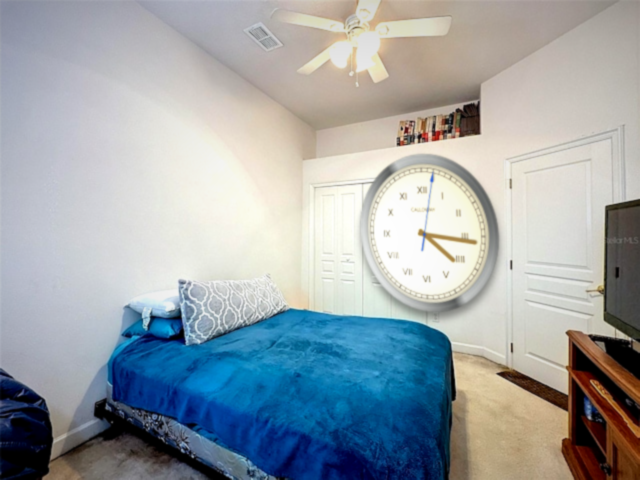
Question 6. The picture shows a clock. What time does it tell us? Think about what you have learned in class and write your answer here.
4:16:02
